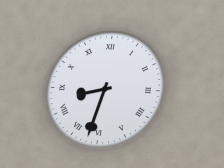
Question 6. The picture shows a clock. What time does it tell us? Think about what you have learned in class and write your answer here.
8:32
